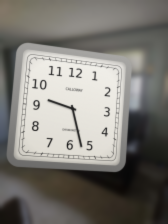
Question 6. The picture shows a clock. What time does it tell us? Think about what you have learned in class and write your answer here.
9:27
